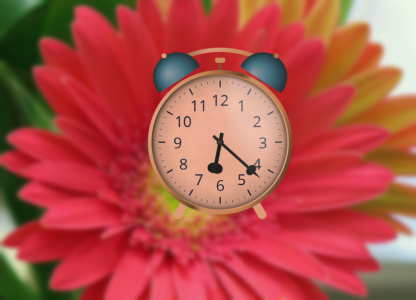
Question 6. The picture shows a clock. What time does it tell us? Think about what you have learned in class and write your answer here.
6:22
